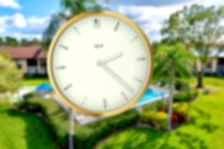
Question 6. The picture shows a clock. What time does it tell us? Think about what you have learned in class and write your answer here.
2:23
